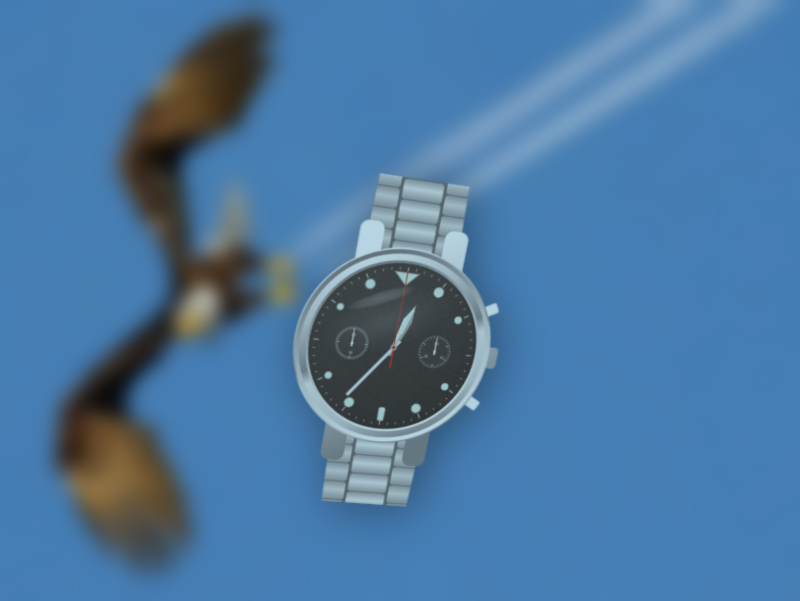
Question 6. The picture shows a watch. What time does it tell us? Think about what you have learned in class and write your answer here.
12:36
